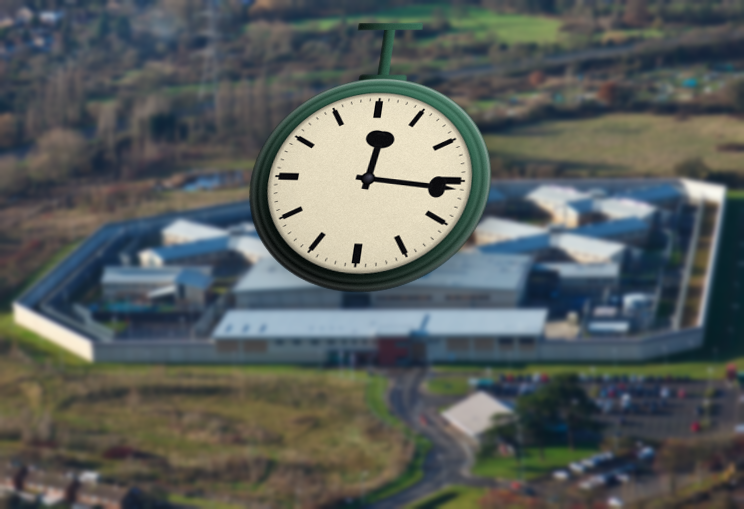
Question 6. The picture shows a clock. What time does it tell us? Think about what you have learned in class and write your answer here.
12:16
